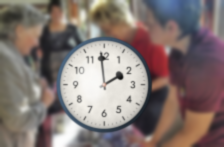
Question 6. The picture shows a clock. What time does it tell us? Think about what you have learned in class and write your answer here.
1:59
